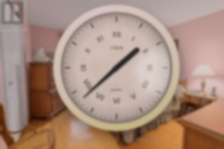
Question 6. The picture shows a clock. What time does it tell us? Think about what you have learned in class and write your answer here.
1:38
